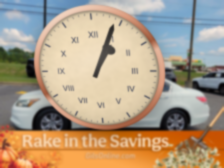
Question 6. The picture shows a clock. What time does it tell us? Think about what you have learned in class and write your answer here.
1:04
